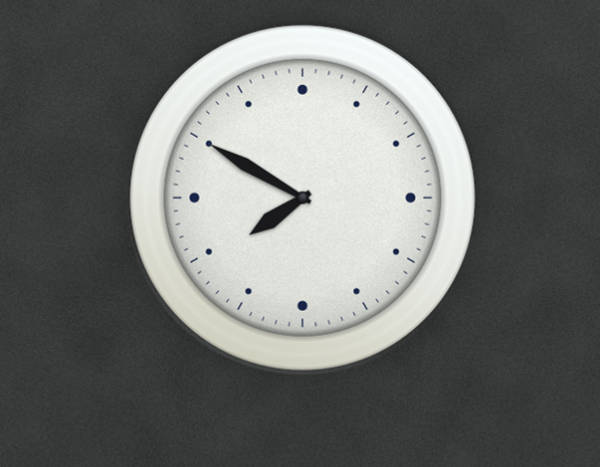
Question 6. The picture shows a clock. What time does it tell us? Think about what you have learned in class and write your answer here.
7:50
